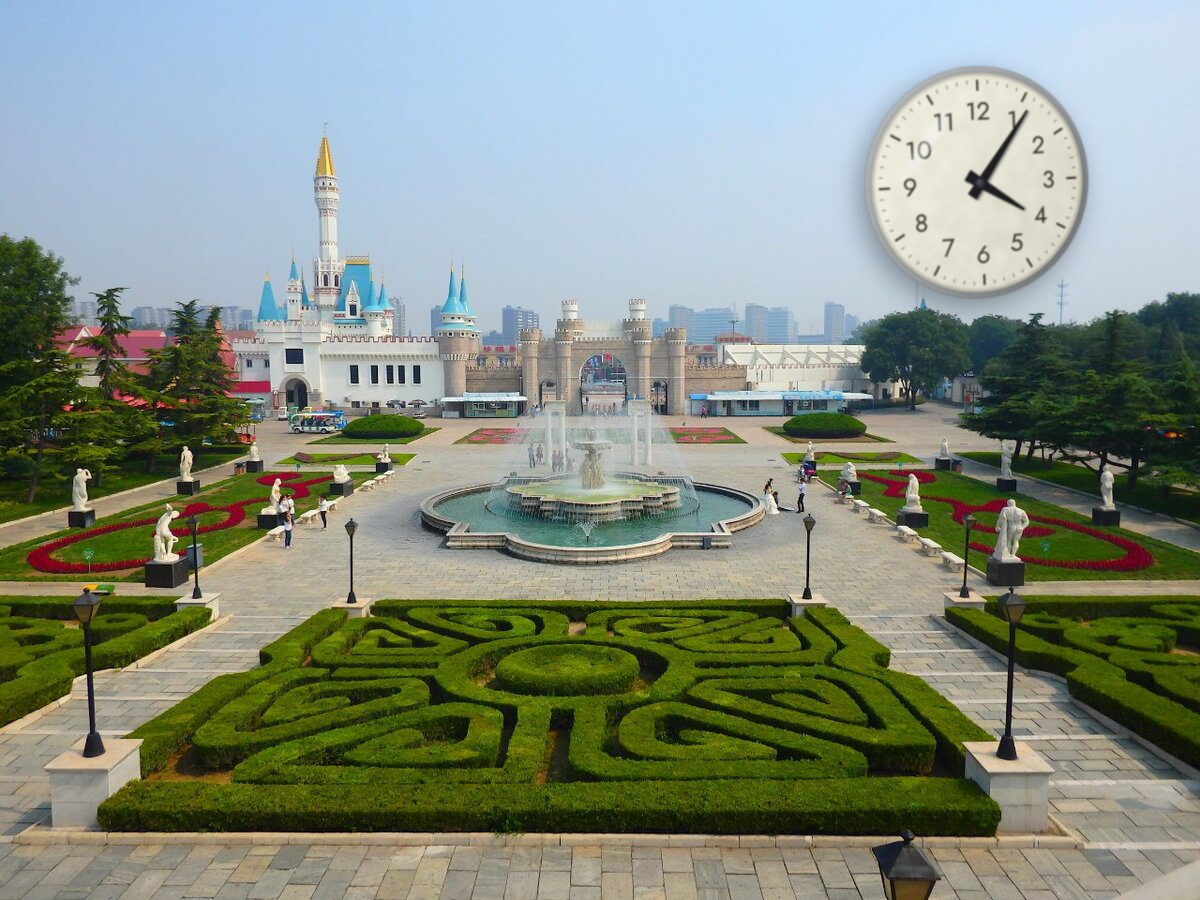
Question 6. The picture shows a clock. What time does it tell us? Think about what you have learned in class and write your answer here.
4:06
